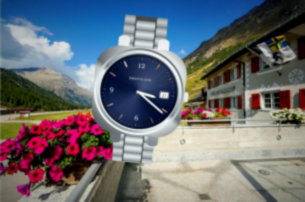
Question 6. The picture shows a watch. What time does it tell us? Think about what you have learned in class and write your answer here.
3:21
